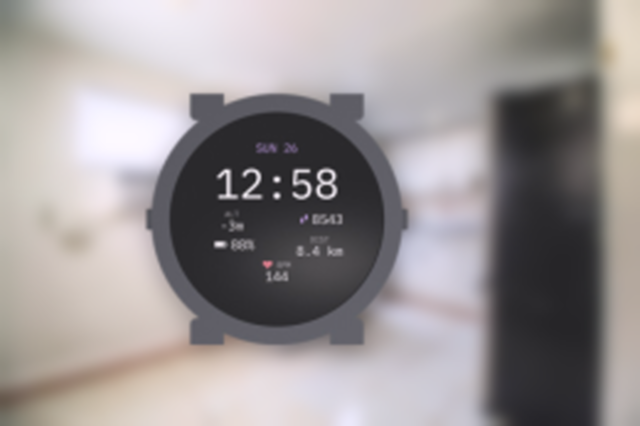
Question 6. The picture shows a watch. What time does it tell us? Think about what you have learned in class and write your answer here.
12:58
